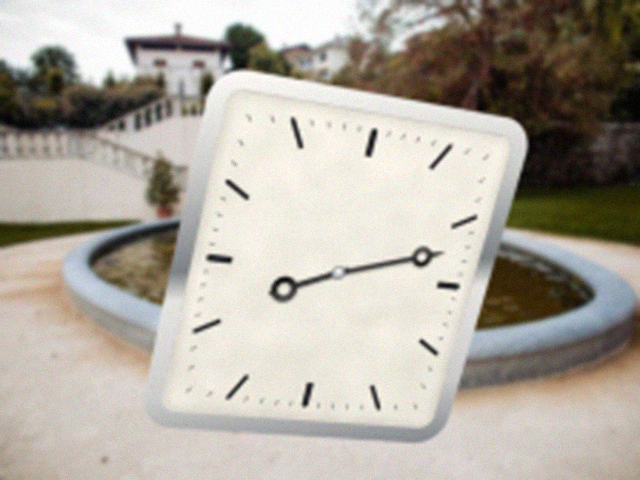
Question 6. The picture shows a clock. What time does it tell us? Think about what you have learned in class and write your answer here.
8:12
